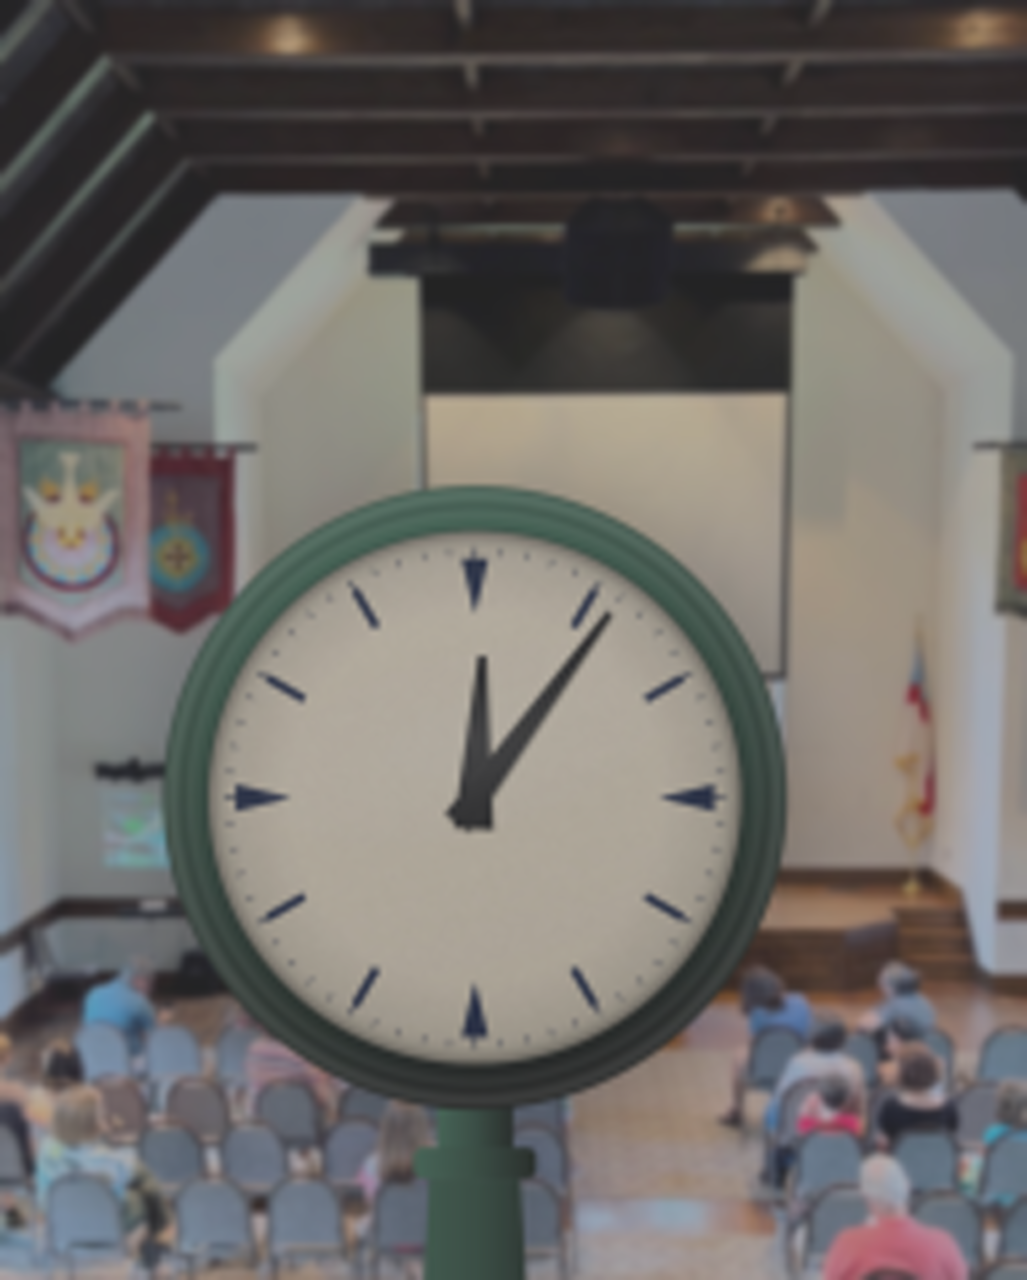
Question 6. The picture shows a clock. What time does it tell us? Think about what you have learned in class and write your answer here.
12:06
